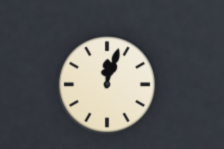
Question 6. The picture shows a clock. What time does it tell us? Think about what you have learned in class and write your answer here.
12:03
